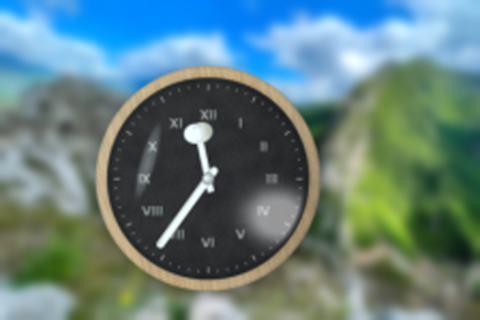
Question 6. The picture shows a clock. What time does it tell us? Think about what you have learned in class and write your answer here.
11:36
